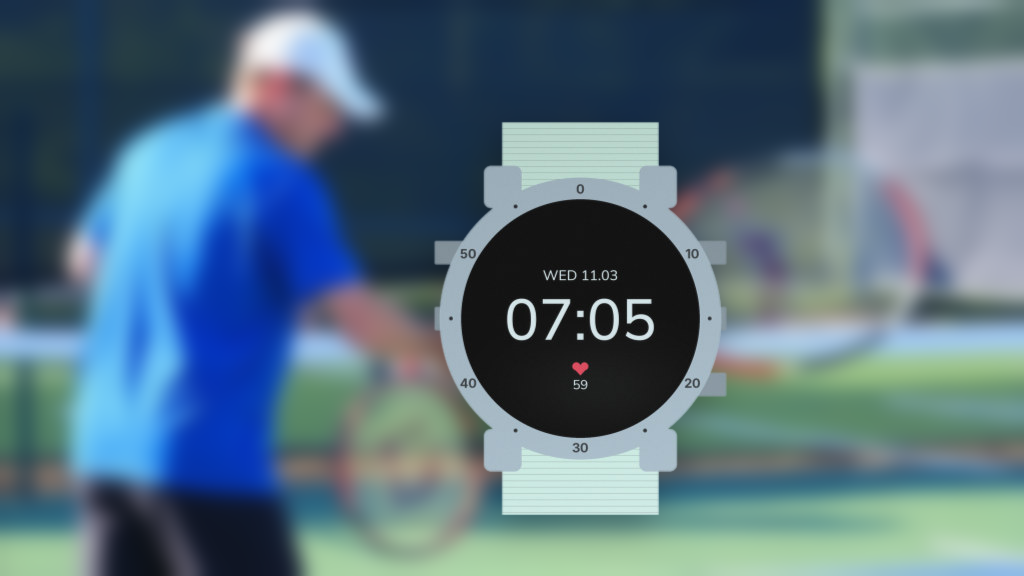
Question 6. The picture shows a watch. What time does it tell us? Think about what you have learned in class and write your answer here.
7:05
